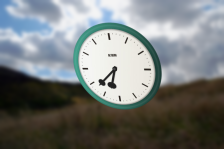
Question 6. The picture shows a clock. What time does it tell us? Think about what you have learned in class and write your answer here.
6:38
